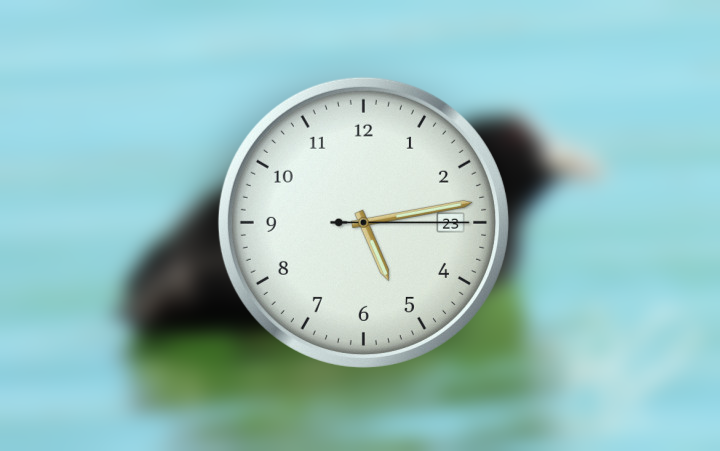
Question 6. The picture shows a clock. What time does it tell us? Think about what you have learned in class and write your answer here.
5:13:15
